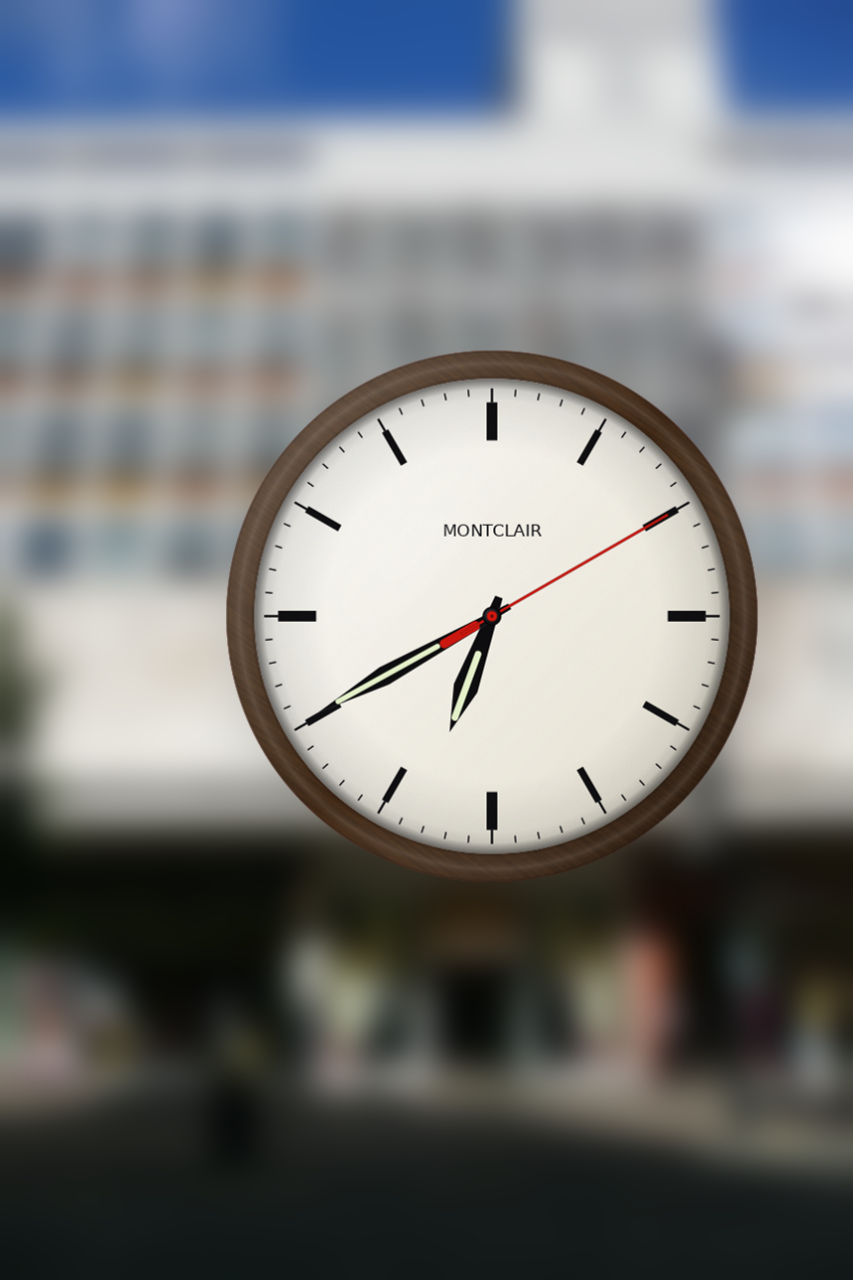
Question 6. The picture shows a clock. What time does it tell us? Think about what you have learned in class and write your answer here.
6:40:10
